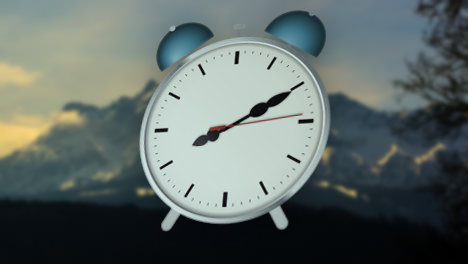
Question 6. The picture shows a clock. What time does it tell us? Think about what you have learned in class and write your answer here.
8:10:14
